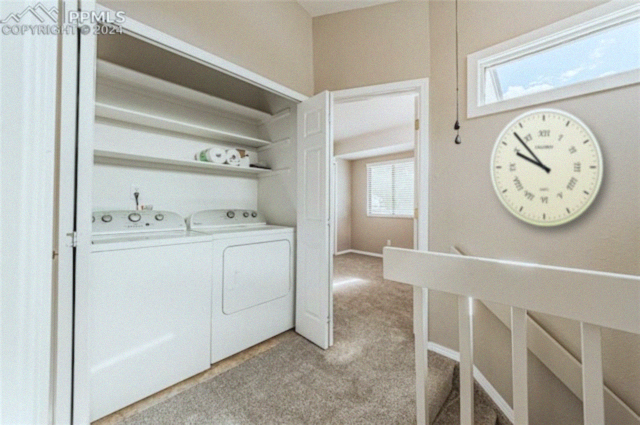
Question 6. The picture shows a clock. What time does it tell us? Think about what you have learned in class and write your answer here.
9:53
